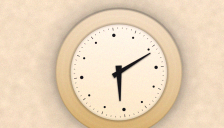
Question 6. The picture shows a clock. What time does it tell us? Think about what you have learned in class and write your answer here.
6:11
